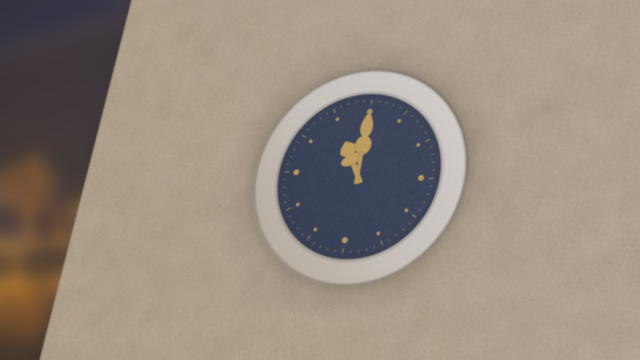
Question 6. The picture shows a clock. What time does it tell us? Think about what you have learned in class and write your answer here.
11:00
